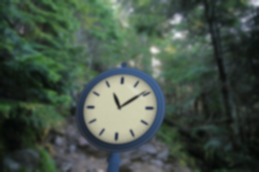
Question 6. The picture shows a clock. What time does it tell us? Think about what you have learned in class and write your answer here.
11:09
